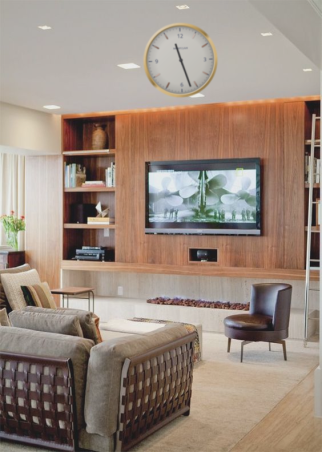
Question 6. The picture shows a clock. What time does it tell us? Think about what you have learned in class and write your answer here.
11:27
